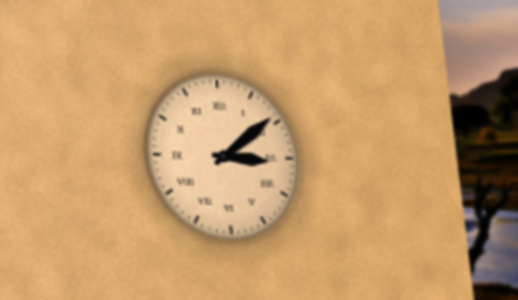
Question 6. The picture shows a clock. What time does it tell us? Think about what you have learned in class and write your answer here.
3:09
